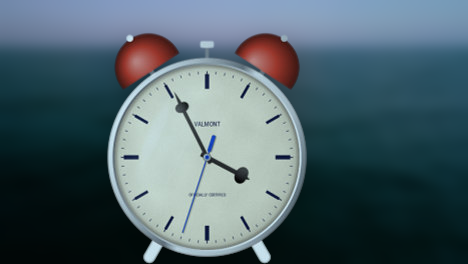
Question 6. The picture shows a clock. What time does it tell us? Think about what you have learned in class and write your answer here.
3:55:33
